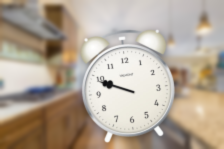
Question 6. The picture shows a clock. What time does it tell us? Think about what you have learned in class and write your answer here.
9:49
